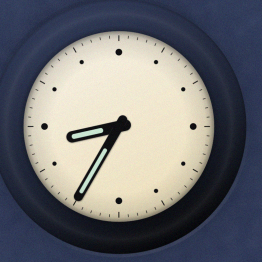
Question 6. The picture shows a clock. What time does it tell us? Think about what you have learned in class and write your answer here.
8:35
